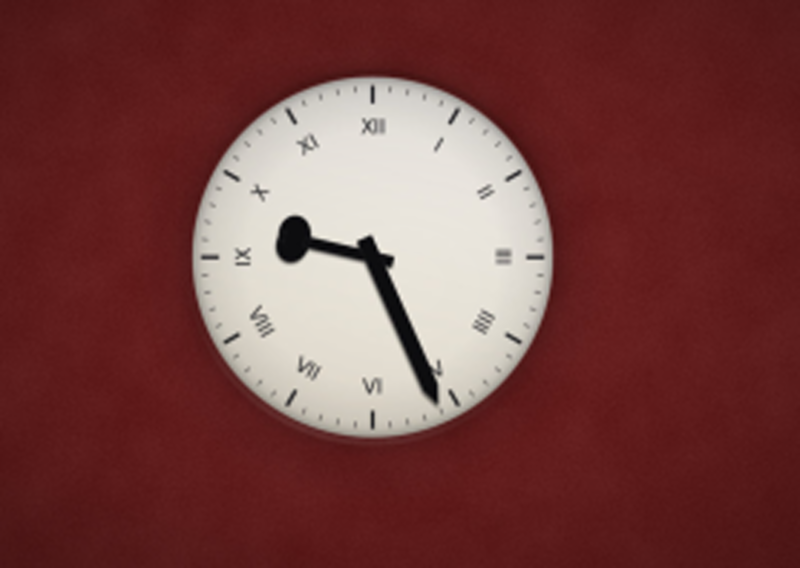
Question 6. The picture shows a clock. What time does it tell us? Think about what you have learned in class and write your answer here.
9:26
